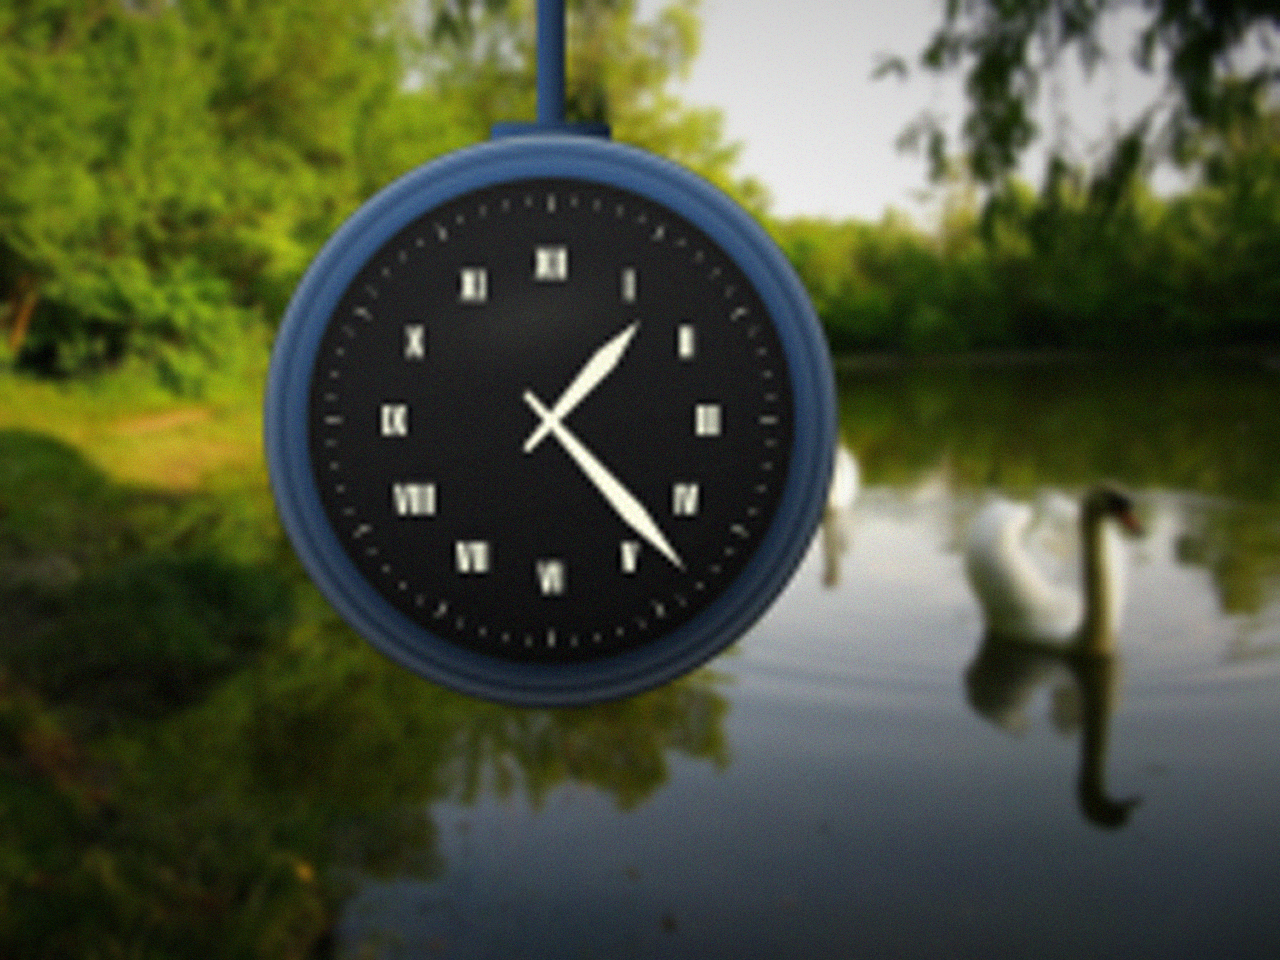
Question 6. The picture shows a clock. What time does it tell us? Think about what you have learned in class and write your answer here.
1:23
